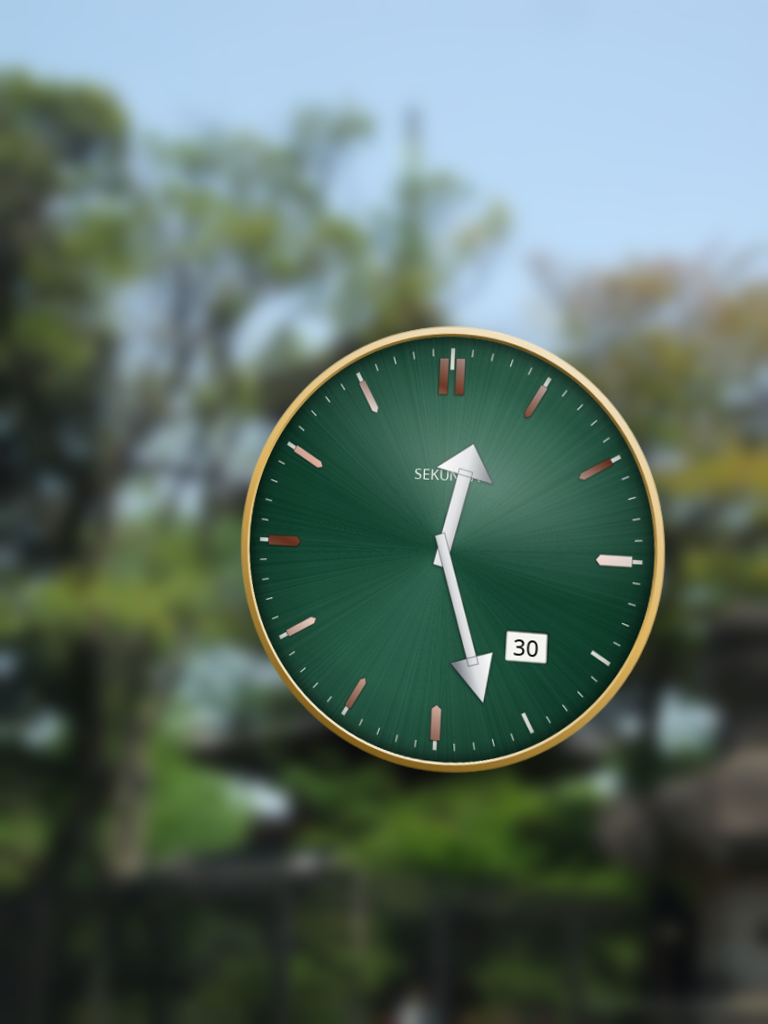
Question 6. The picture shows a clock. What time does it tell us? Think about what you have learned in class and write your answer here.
12:27
